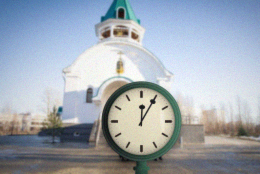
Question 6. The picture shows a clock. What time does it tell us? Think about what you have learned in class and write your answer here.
12:05
